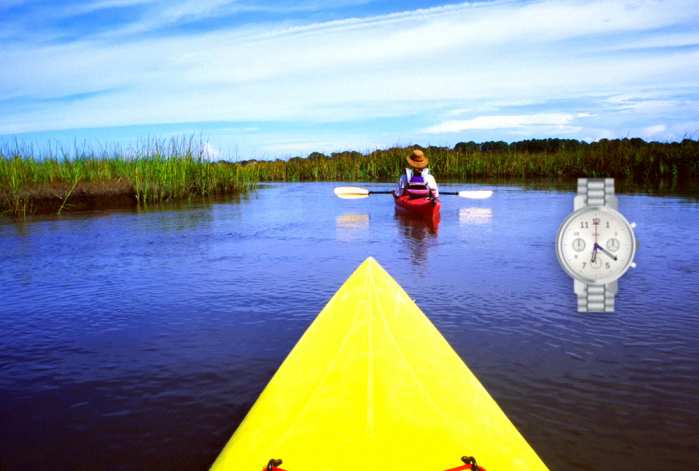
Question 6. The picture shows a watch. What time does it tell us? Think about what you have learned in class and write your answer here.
6:21
